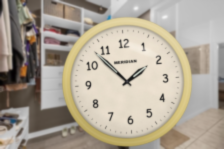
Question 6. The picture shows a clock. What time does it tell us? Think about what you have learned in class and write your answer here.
1:53
